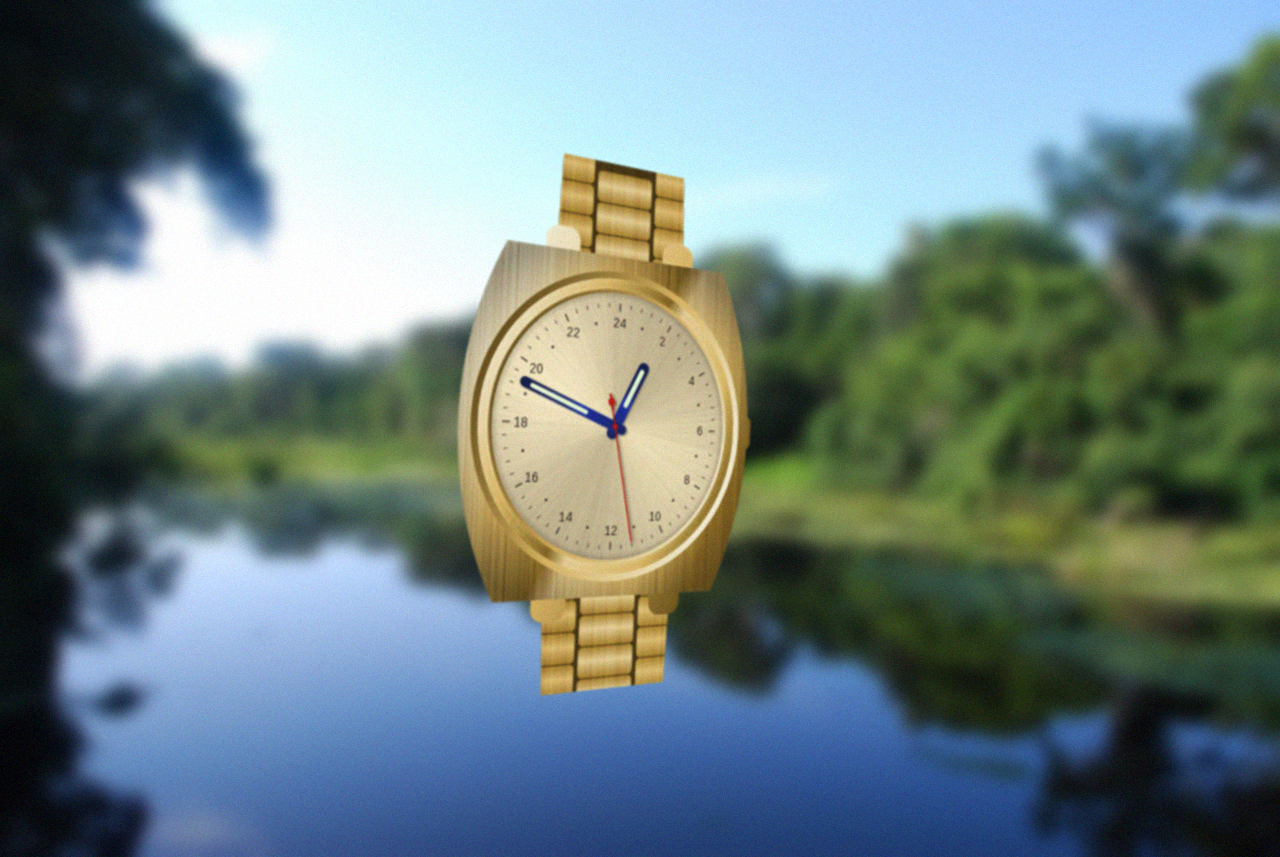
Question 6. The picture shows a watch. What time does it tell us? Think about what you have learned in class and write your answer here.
1:48:28
